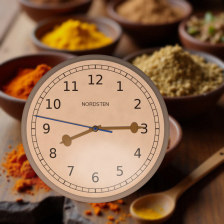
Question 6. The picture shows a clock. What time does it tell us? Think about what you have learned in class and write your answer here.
8:14:47
